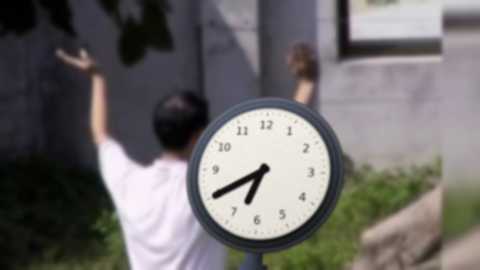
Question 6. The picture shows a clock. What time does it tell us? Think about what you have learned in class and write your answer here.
6:40
